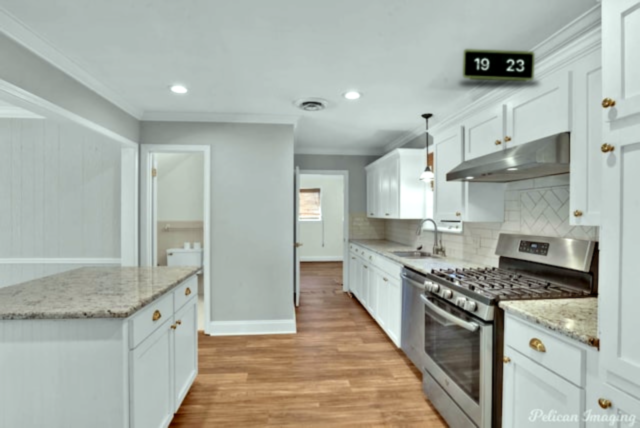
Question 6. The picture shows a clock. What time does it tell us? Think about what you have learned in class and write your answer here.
19:23
